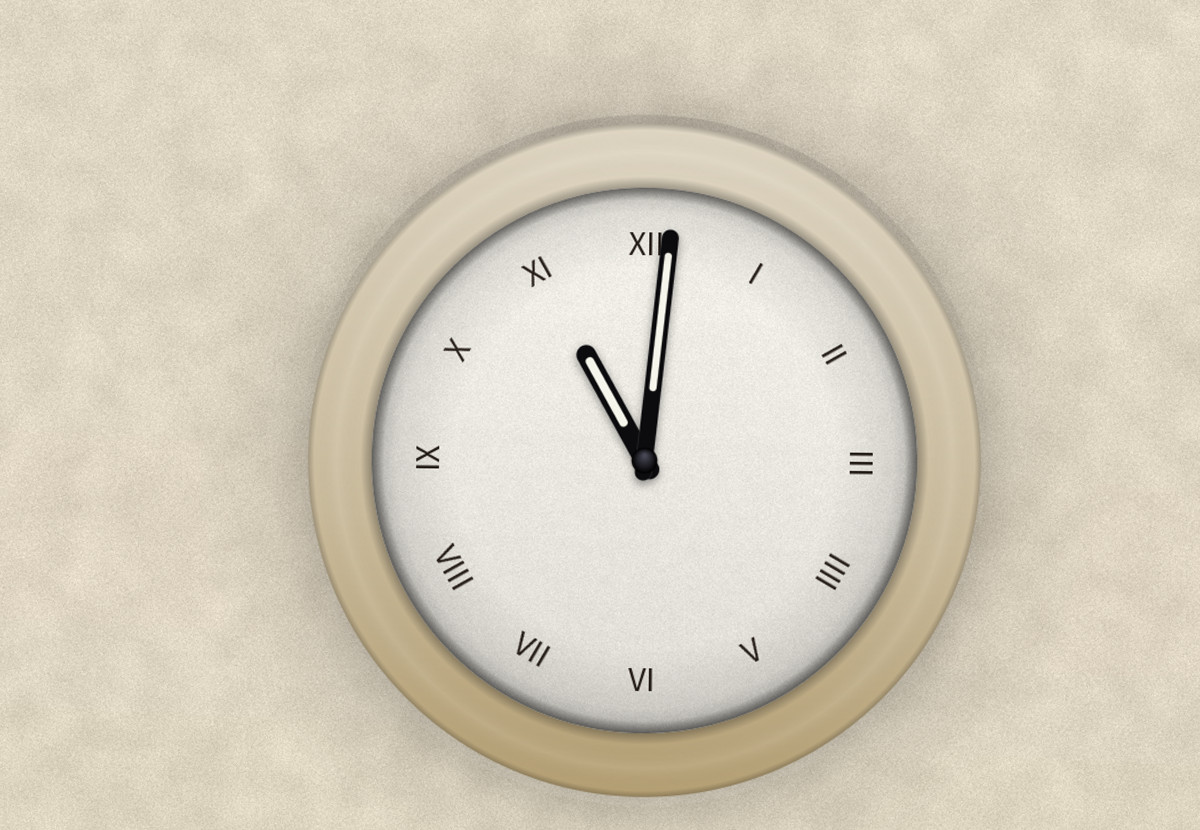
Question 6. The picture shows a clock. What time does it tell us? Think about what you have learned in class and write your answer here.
11:01
